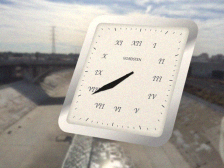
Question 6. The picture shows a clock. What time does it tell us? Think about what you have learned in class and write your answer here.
7:39
